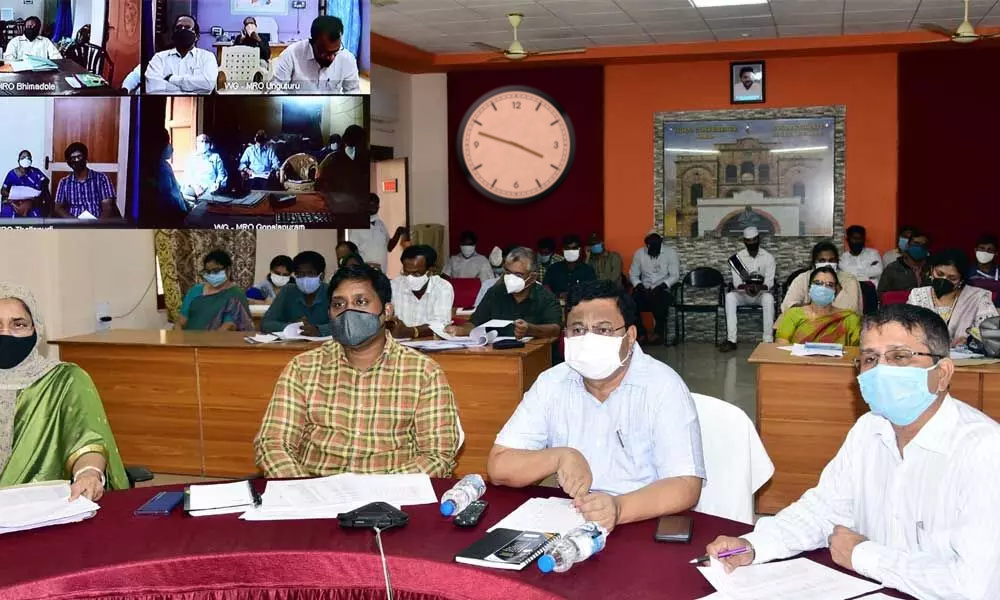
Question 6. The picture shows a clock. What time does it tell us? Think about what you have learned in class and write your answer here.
3:48
